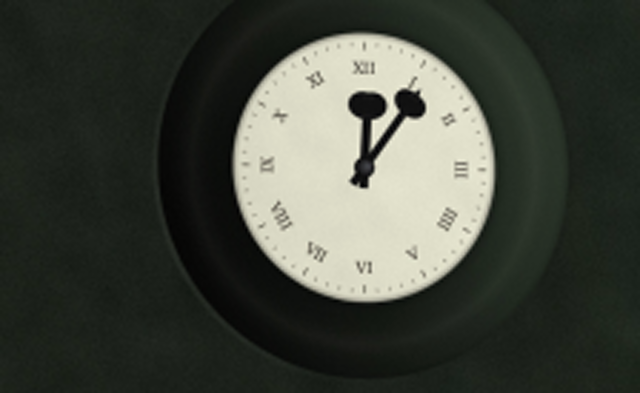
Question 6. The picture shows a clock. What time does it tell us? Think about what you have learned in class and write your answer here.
12:06
